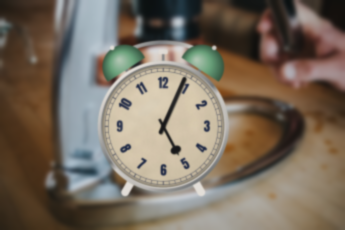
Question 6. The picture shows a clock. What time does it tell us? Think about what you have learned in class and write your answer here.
5:04
